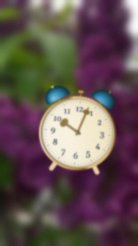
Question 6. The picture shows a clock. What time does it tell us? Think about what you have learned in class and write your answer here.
10:03
